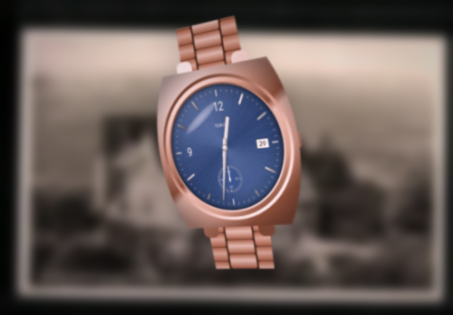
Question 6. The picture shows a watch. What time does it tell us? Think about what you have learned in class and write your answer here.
12:32
